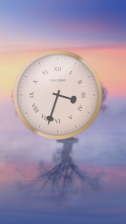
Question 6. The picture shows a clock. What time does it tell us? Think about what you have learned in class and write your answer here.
3:33
